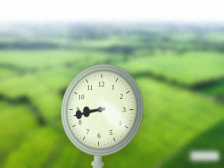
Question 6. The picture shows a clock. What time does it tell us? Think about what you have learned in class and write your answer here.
8:43
